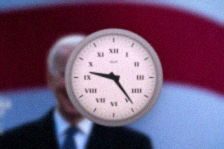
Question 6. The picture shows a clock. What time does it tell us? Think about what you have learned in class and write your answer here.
9:24
